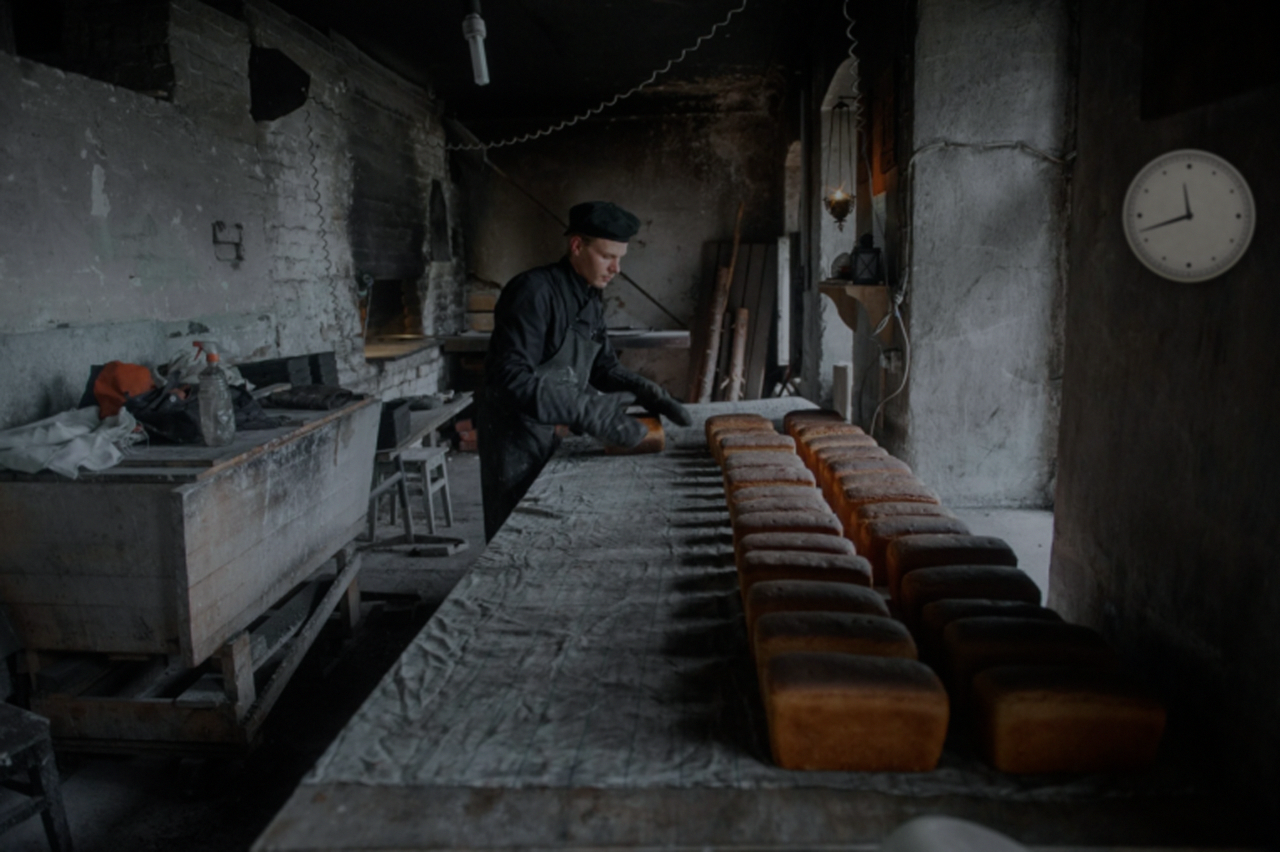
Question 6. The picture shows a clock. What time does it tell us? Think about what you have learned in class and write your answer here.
11:42
